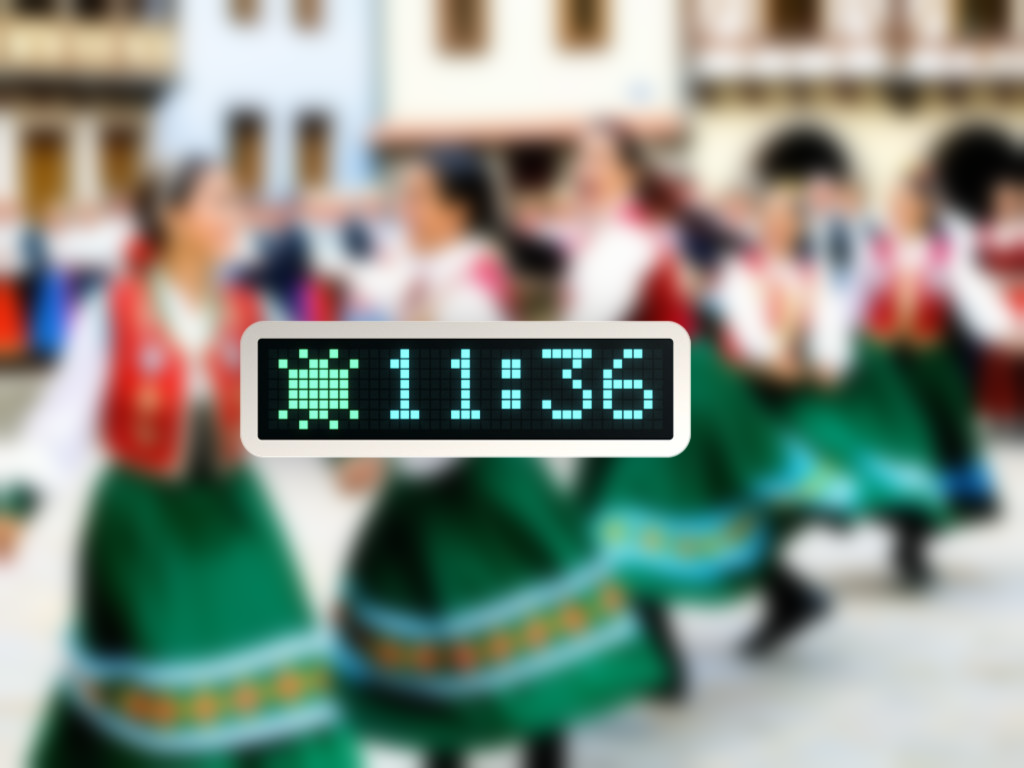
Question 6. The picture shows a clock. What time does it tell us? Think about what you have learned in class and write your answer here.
11:36
